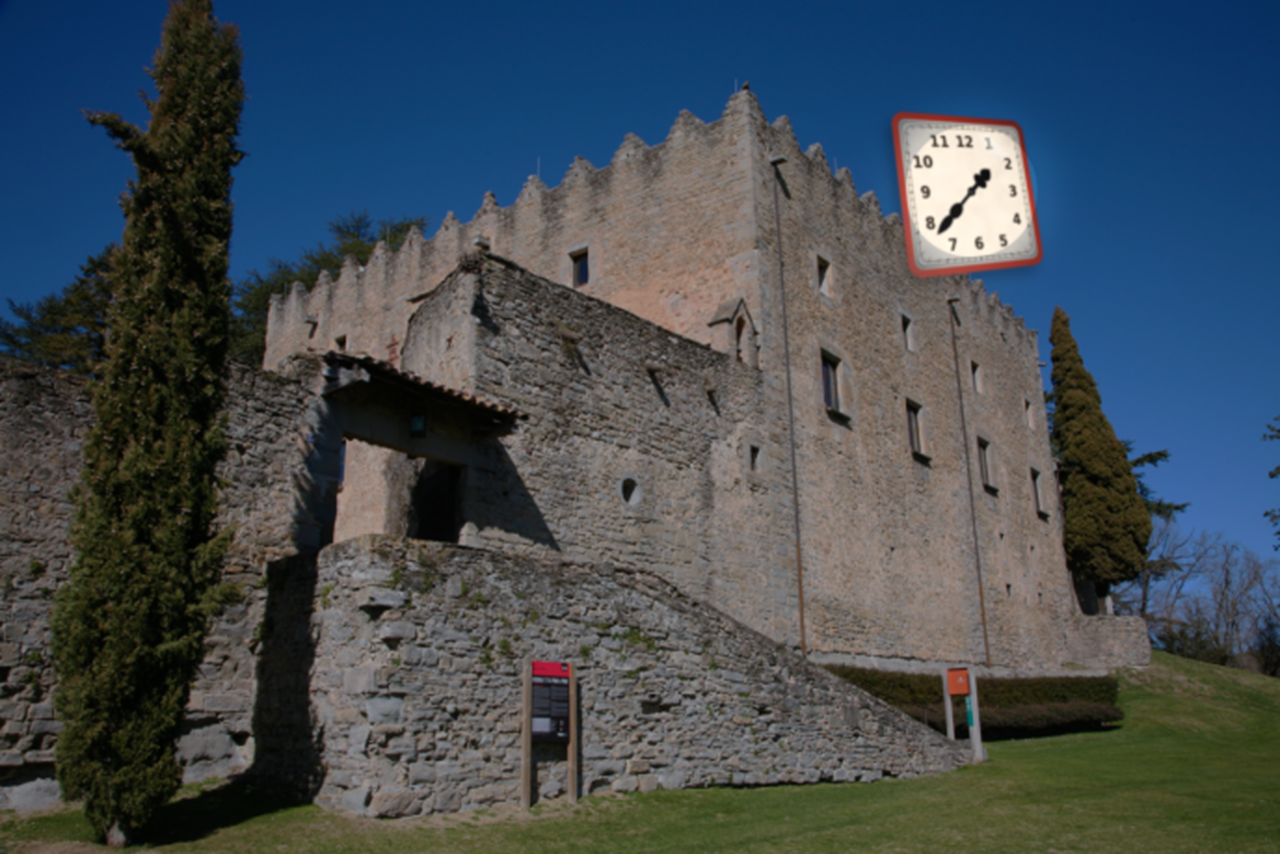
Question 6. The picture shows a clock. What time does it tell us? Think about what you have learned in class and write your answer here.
1:38
